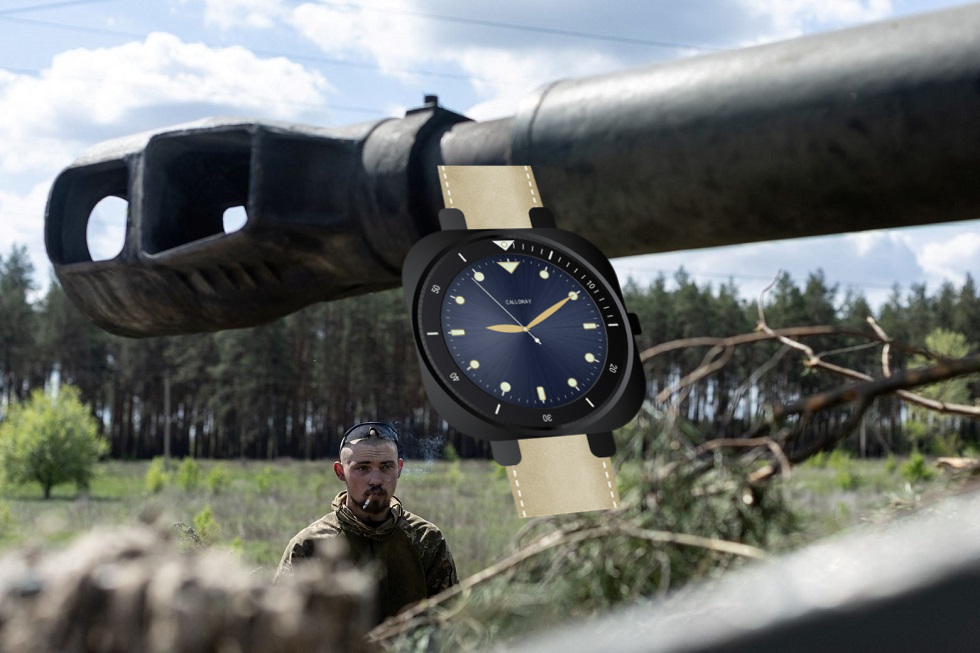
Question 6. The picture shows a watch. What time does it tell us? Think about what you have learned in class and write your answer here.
9:09:54
